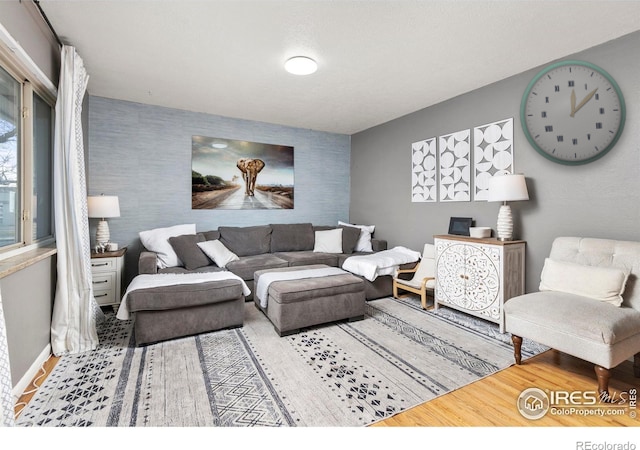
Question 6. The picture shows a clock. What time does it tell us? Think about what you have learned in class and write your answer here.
12:08
